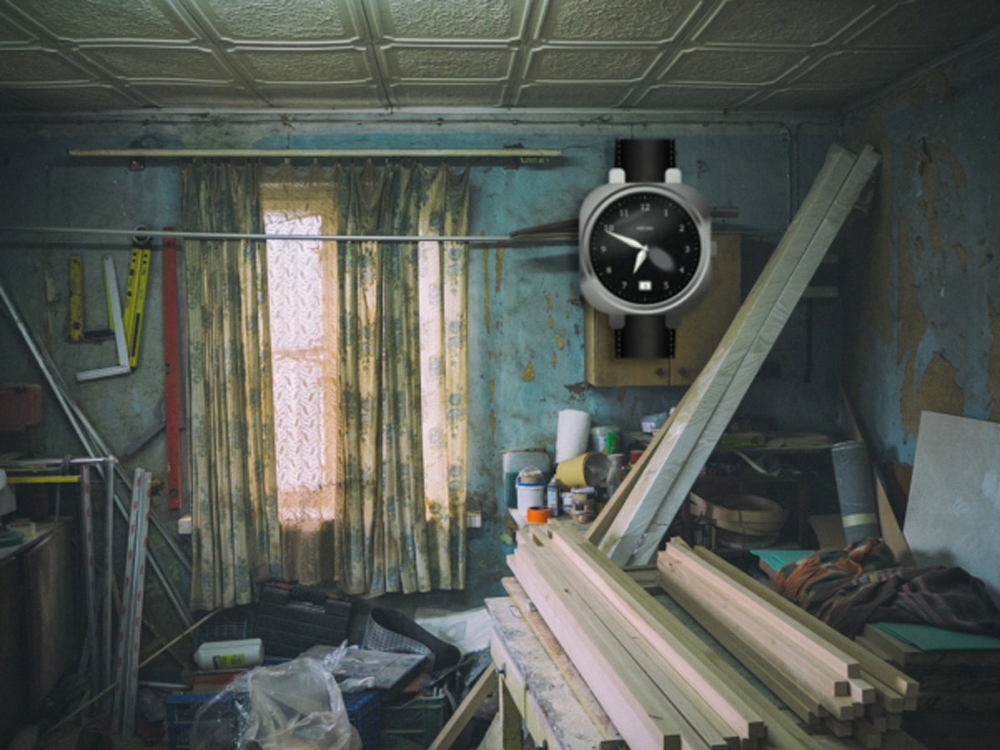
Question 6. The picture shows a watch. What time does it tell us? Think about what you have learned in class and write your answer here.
6:49
